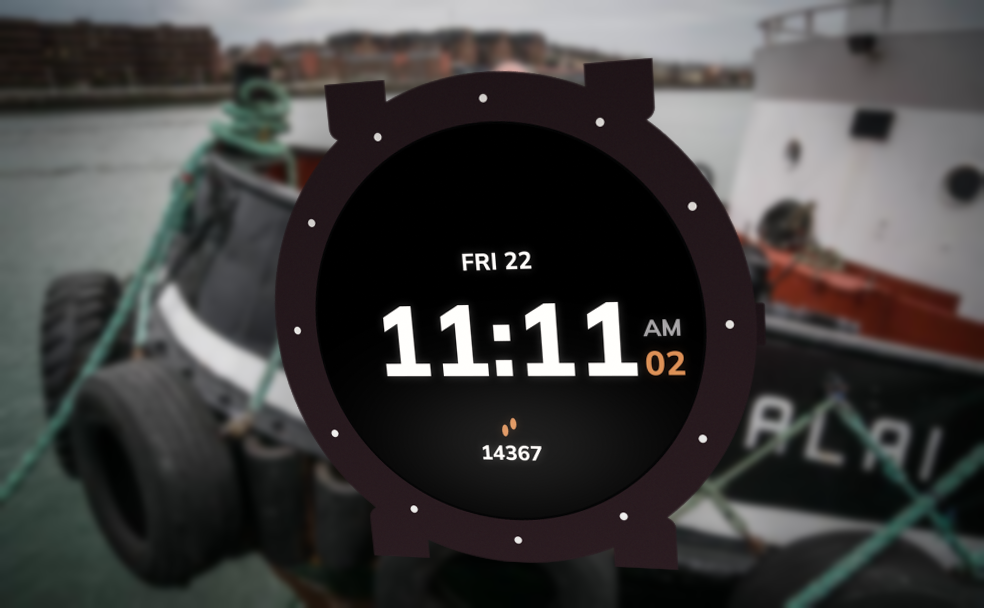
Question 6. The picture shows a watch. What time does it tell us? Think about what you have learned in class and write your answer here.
11:11:02
